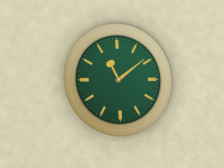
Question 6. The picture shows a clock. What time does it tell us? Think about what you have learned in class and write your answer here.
11:09
